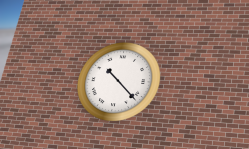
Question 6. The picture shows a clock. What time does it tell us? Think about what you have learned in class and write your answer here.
10:22
